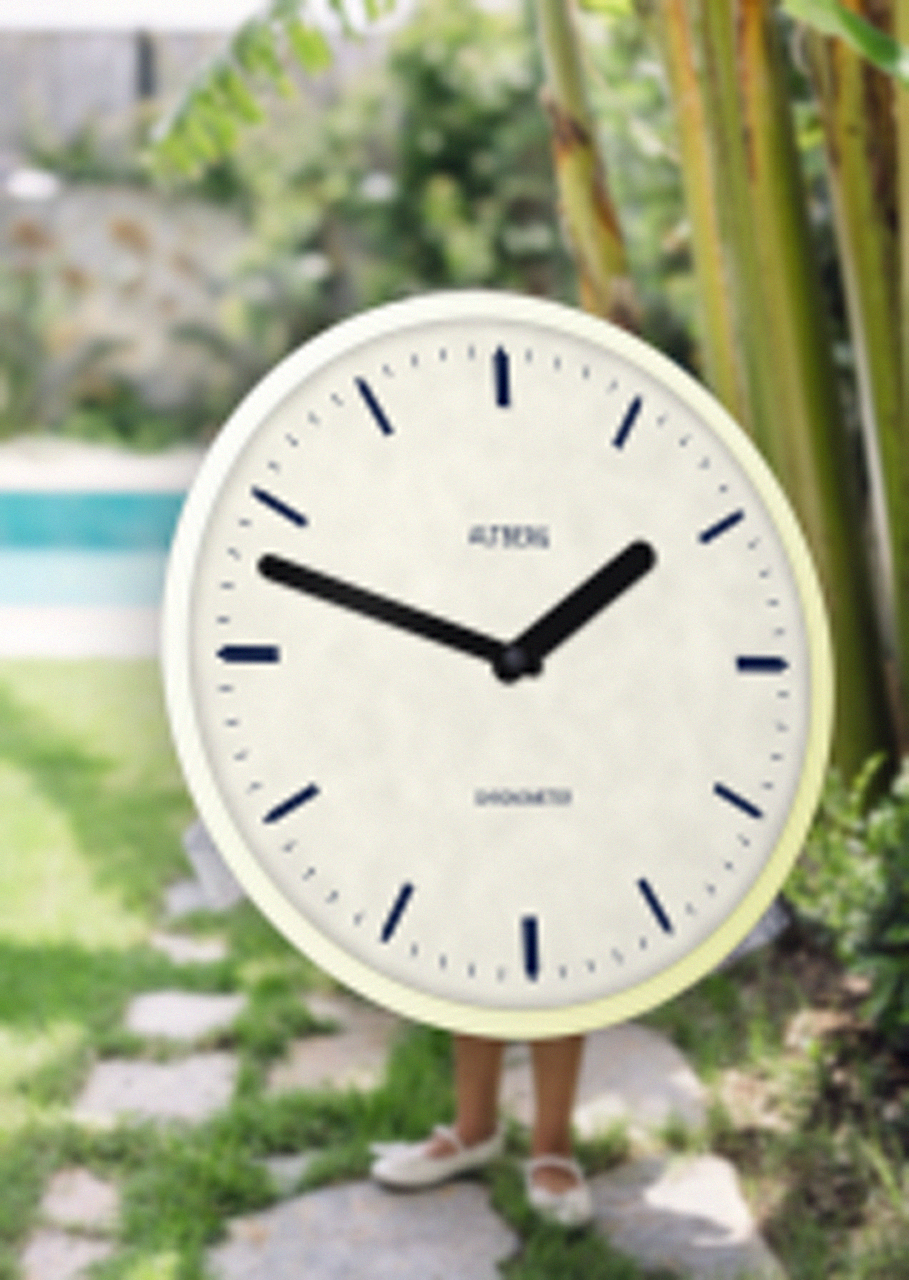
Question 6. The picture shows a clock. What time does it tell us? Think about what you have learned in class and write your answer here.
1:48
